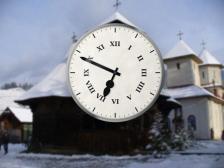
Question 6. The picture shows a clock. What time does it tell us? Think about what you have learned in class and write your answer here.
6:49
